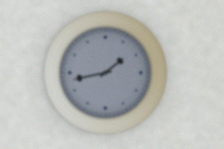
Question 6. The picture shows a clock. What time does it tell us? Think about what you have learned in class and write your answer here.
1:43
